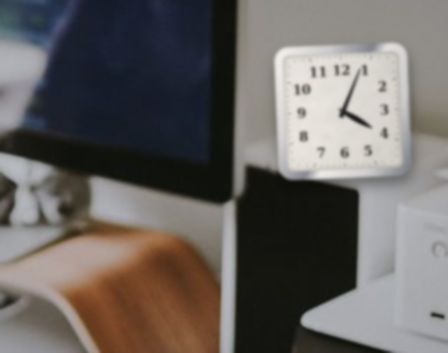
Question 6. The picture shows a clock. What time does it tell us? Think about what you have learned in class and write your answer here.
4:04
